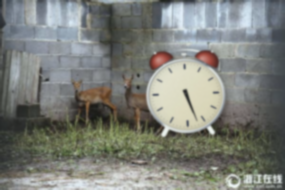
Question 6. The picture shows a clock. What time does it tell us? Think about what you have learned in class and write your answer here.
5:27
